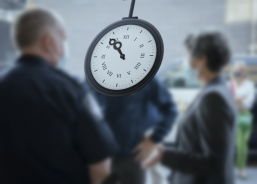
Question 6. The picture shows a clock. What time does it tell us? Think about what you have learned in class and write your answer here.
10:53
